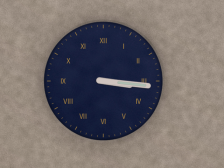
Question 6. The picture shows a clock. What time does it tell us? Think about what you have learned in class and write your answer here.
3:16
